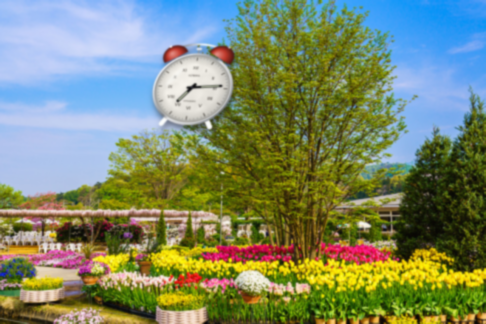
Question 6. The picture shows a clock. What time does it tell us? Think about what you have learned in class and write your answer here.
7:14
